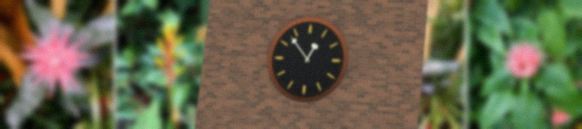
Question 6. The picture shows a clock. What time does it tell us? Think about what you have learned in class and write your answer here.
12:53
